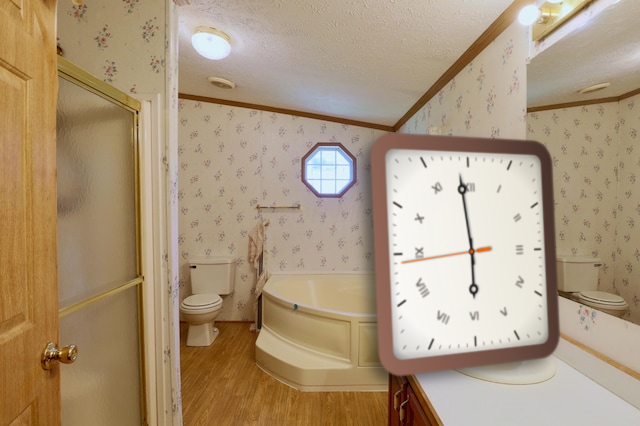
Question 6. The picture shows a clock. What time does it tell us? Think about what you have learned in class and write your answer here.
5:58:44
